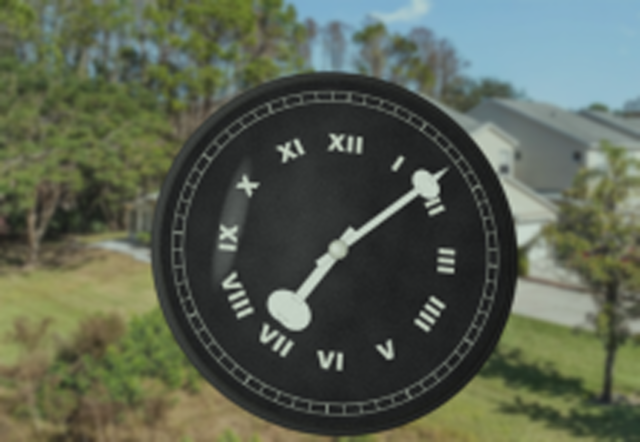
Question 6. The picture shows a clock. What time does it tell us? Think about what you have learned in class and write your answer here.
7:08
